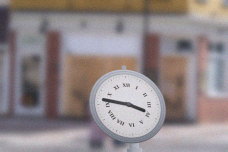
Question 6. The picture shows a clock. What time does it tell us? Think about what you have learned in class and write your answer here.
3:47
